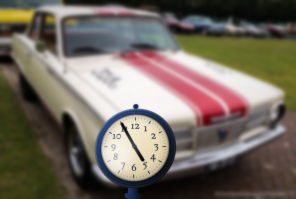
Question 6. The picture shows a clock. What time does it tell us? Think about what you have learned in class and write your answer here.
4:55
